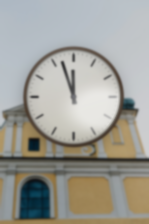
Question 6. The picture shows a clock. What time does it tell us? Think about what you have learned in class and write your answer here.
11:57
